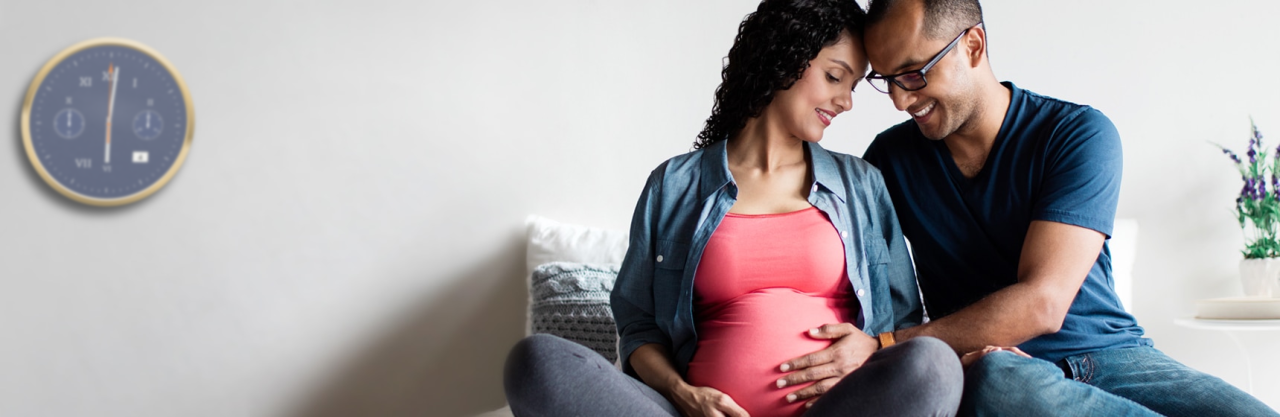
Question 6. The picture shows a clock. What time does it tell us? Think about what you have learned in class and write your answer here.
6:01
